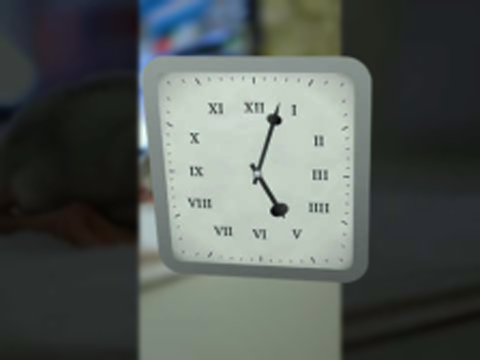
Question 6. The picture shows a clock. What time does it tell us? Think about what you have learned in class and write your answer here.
5:03
